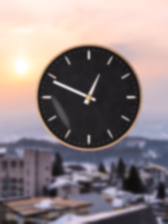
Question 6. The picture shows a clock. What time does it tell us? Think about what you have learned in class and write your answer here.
12:49
